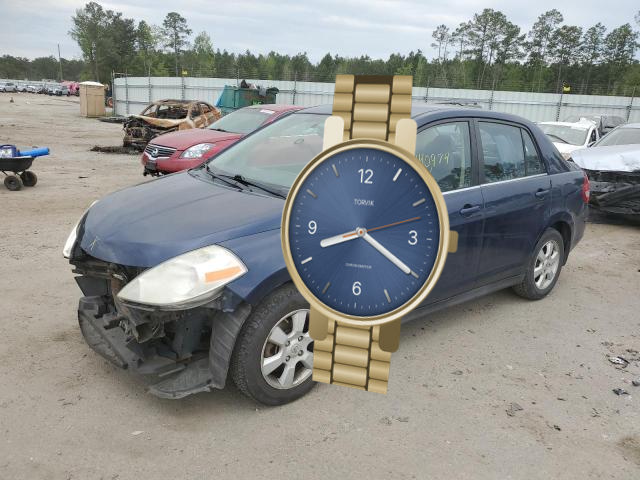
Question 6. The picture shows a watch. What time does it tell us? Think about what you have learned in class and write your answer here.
8:20:12
